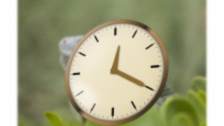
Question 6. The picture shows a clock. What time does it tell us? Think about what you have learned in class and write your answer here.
12:20
